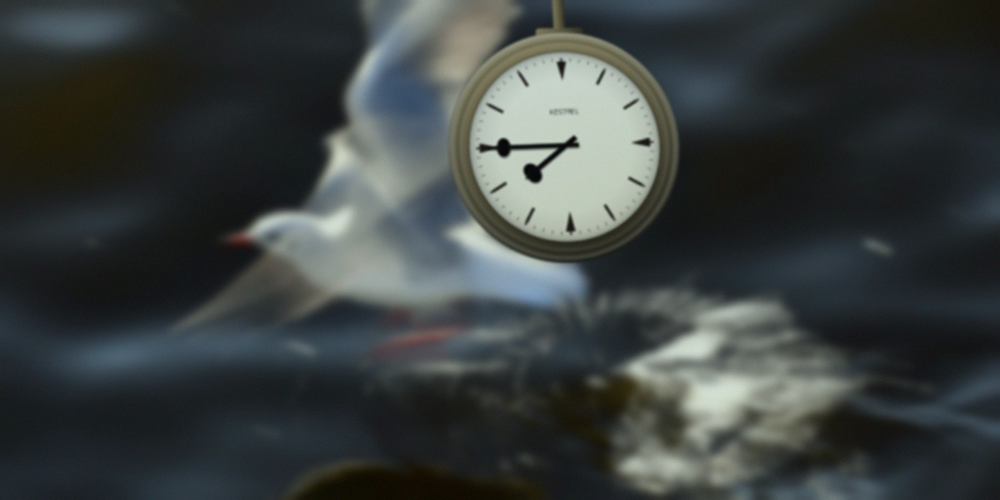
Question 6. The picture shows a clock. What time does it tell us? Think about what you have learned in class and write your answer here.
7:45
